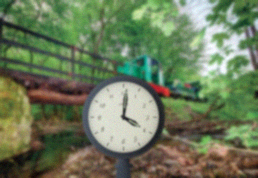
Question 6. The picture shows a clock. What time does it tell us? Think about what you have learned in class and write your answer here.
4:01
